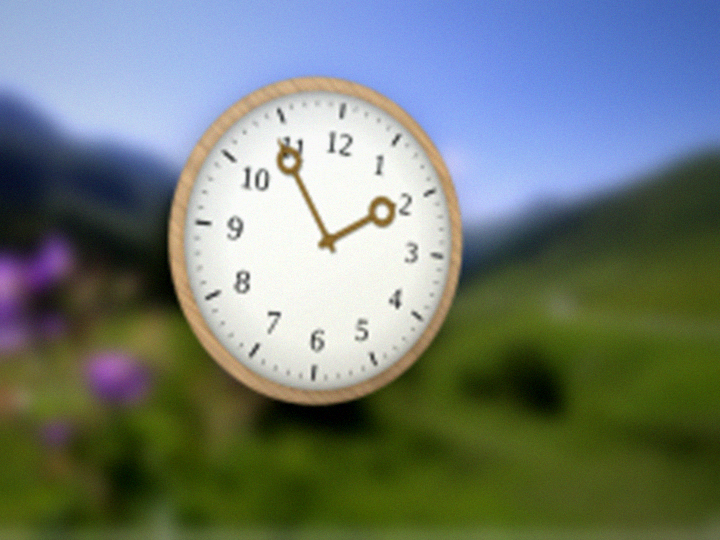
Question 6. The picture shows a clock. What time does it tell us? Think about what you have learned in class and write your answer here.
1:54
